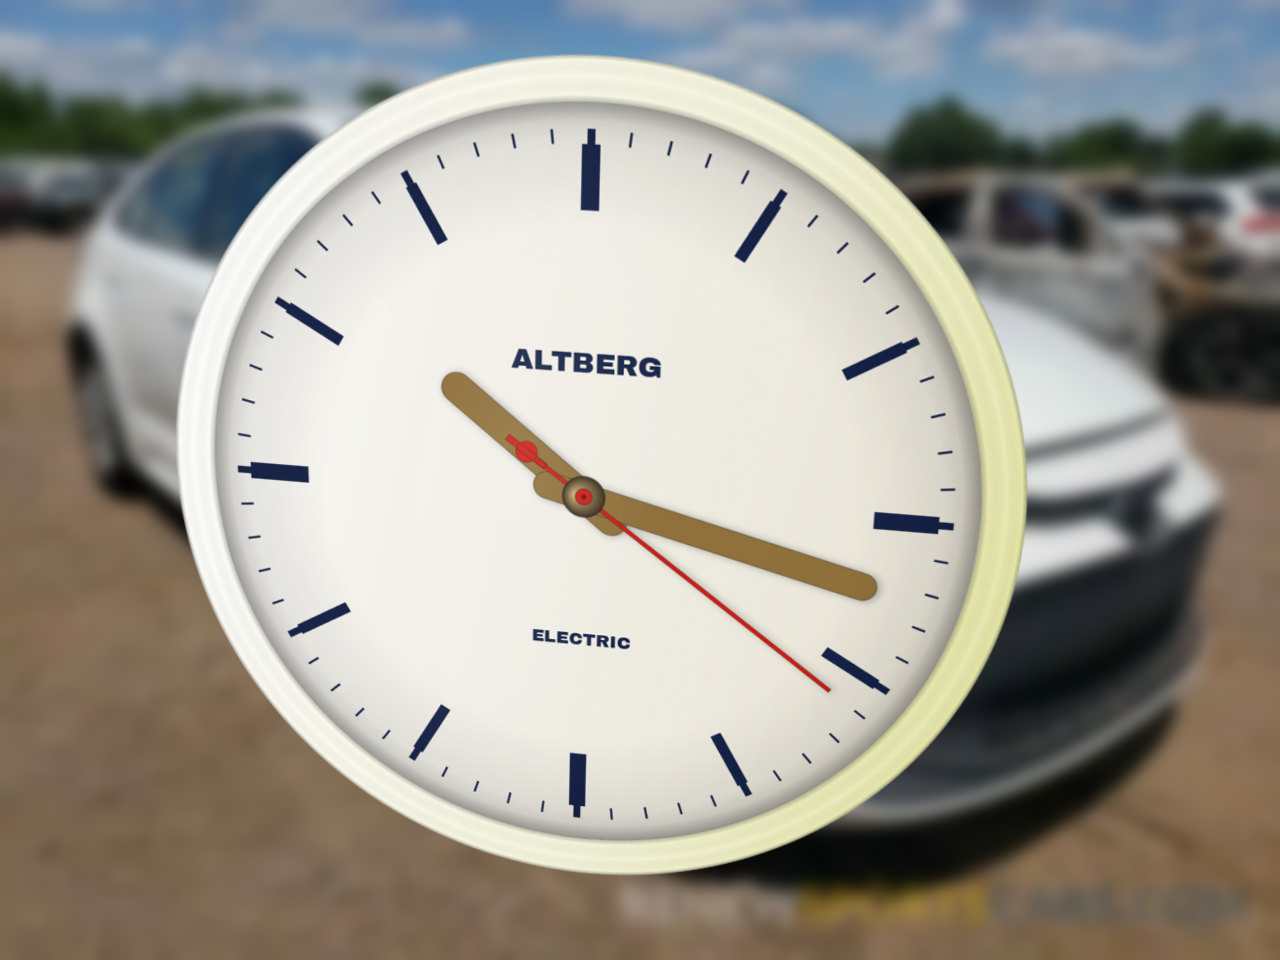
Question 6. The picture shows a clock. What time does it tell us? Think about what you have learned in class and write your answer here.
10:17:21
